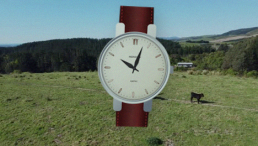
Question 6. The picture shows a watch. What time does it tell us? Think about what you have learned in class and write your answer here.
10:03
